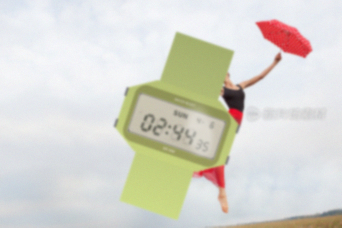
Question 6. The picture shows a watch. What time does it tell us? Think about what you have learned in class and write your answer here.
2:44
